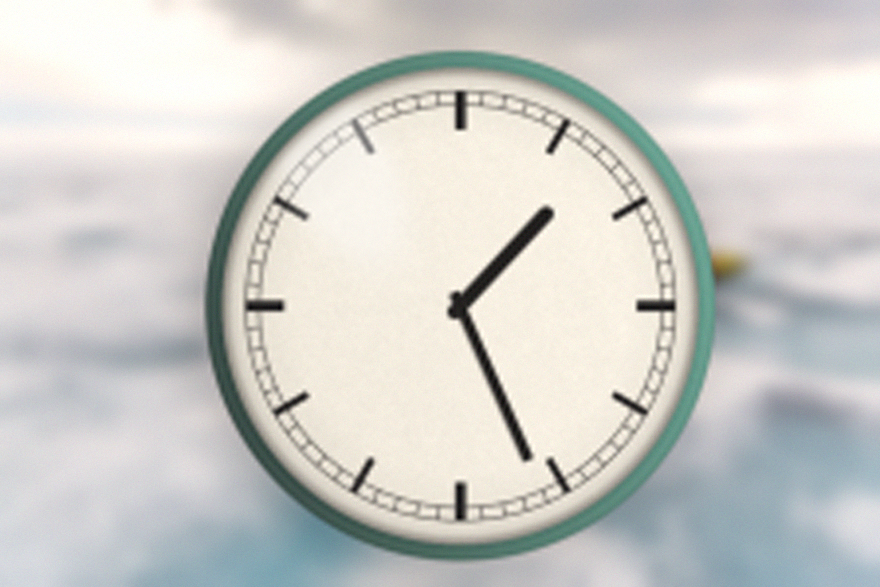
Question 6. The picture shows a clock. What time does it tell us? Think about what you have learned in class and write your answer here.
1:26
